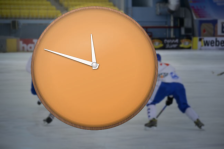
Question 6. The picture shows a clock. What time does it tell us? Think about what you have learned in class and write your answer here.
11:48
